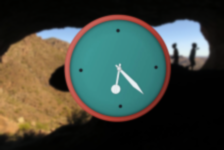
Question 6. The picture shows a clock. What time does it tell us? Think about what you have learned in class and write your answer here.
6:23
